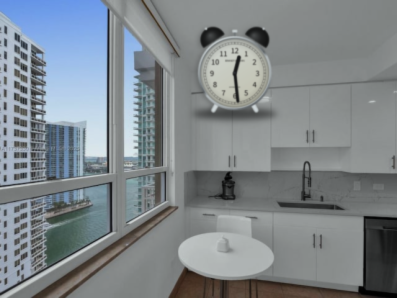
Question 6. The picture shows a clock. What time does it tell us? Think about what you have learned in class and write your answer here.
12:29
